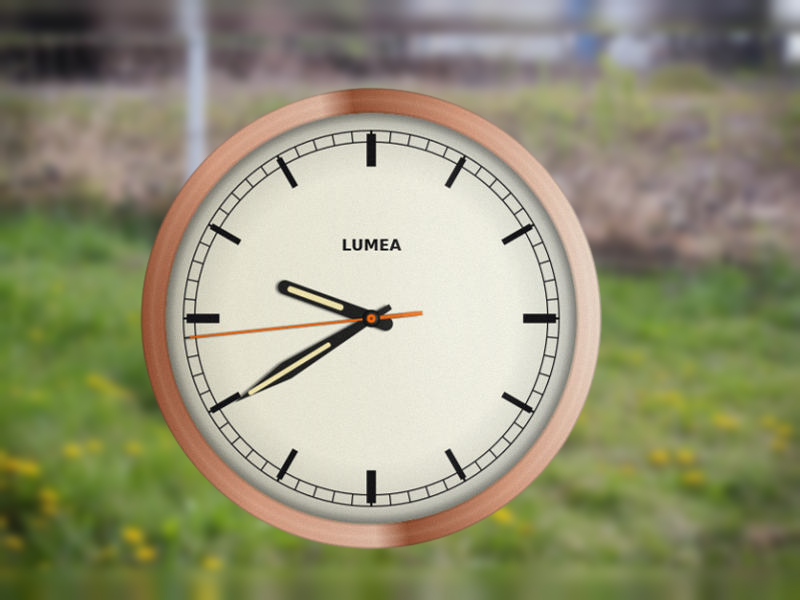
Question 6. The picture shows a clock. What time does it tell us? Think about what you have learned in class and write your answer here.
9:39:44
